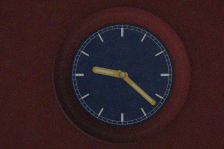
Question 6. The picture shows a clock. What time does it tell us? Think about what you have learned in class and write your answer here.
9:22
